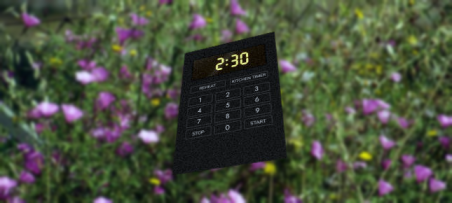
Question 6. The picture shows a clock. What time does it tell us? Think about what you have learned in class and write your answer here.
2:30
